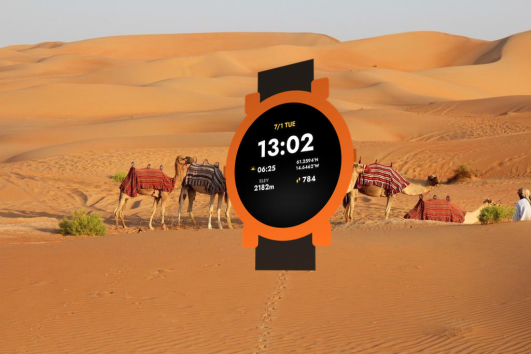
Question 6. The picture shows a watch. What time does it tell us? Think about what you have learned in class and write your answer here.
13:02
